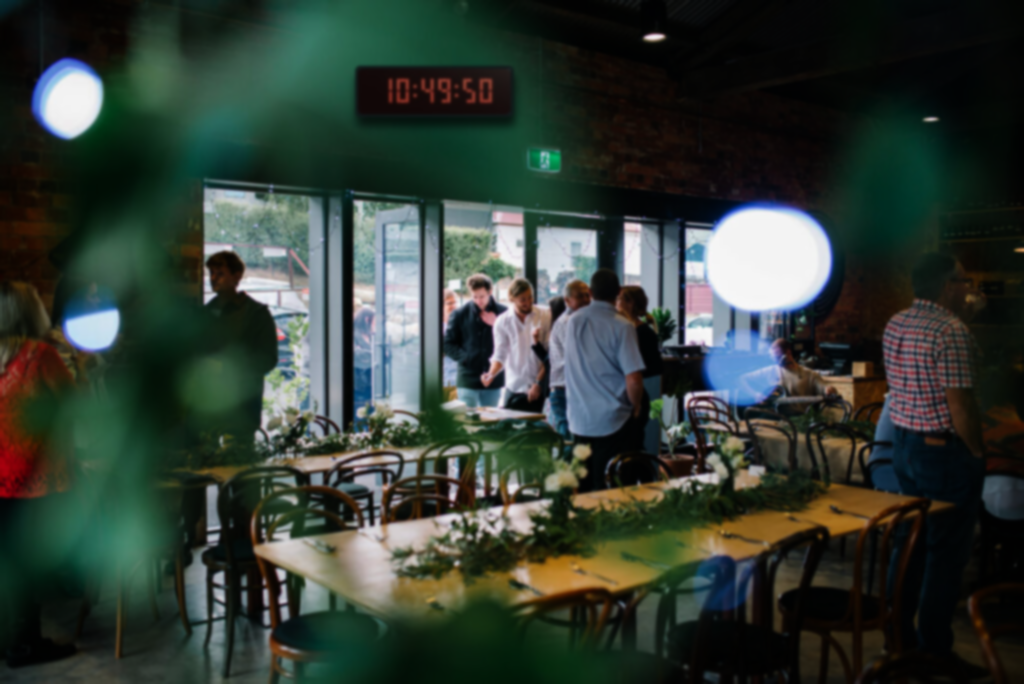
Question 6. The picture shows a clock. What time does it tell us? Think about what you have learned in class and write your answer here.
10:49:50
